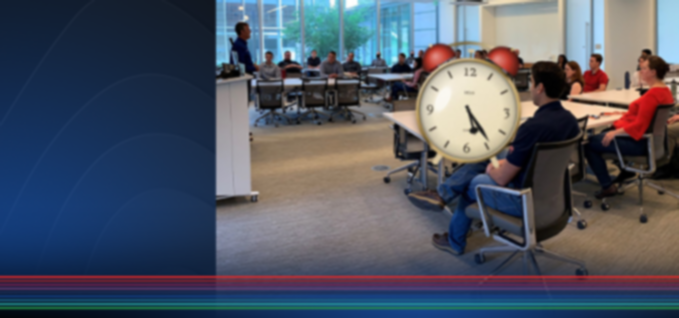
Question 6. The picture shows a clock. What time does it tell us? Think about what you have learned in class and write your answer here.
5:24
